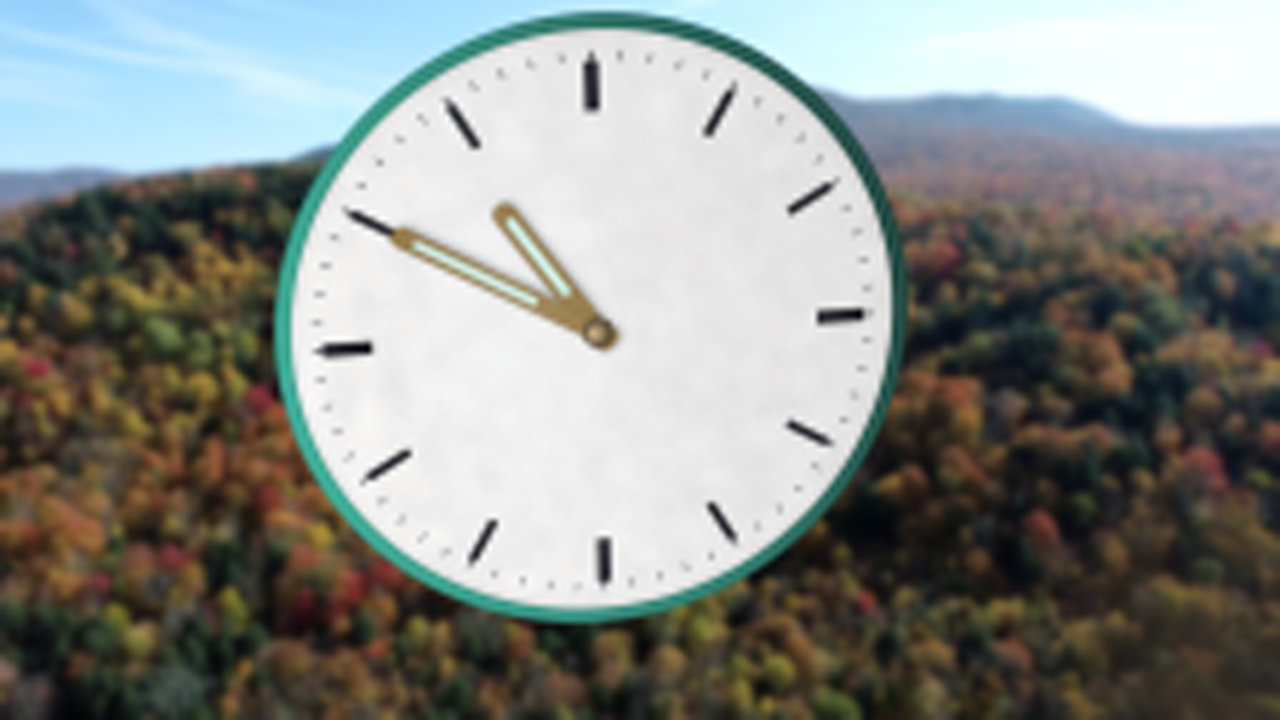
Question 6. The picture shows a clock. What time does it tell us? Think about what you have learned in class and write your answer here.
10:50
